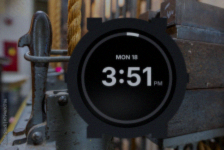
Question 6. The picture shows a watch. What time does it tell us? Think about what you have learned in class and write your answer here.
3:51
